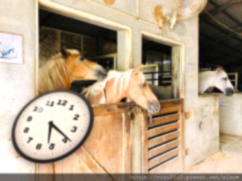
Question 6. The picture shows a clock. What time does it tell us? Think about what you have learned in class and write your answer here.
5:19
